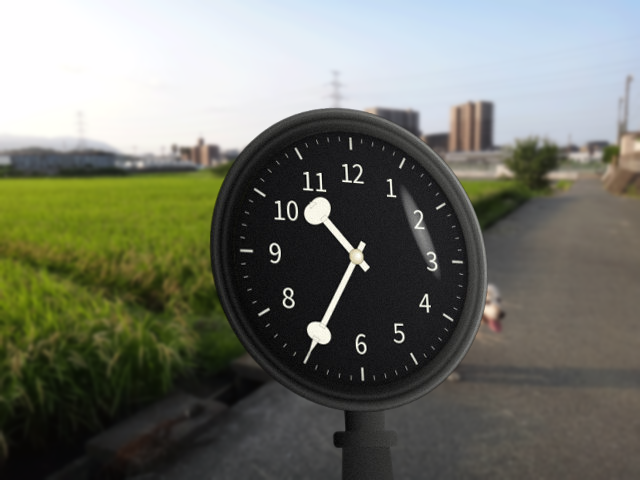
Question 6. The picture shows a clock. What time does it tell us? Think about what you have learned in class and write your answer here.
10:35
